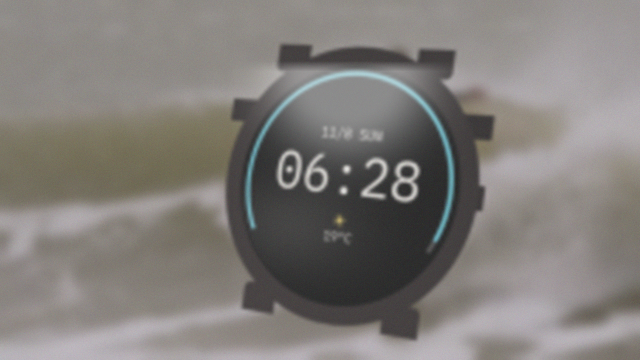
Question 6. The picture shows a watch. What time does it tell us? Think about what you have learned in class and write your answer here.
6:28
